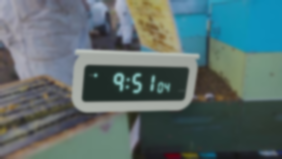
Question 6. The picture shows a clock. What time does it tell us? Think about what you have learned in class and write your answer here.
9:51
